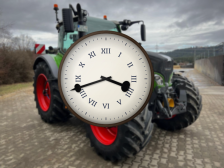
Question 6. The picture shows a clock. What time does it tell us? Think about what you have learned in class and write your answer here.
3:42
